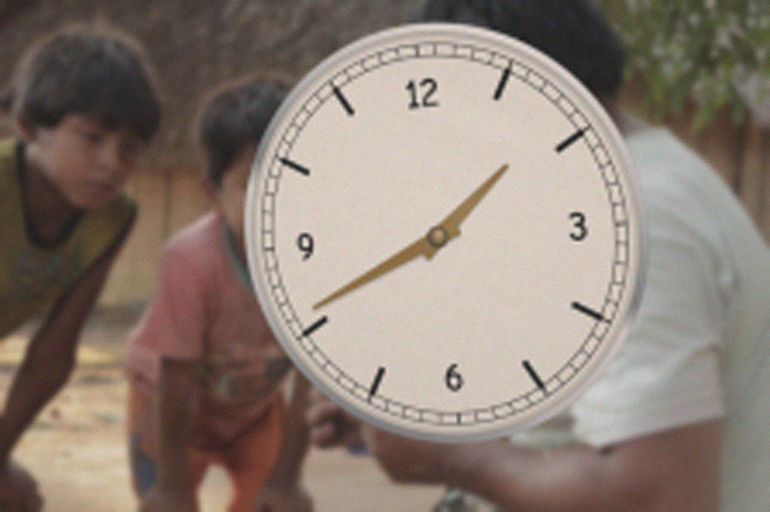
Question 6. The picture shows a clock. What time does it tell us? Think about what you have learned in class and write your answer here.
1:41
